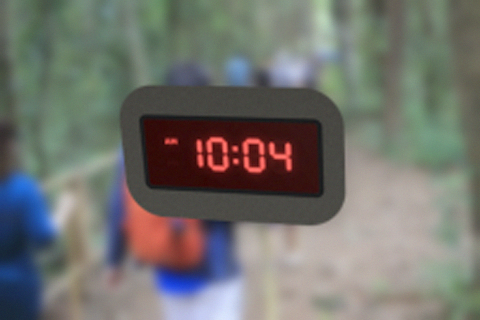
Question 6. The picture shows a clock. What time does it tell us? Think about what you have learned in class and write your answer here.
10:04
